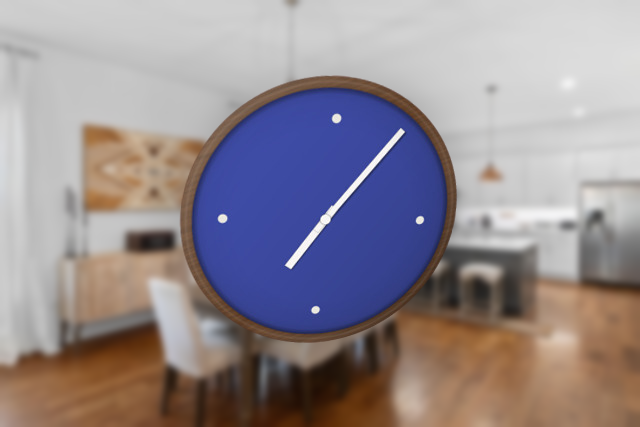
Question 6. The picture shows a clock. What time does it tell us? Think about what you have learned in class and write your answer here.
7:06
